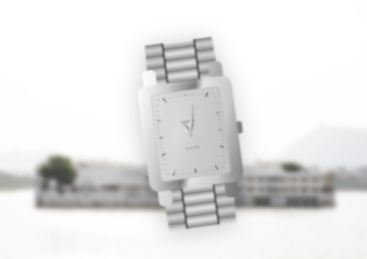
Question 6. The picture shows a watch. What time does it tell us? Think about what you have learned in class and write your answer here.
11:02
